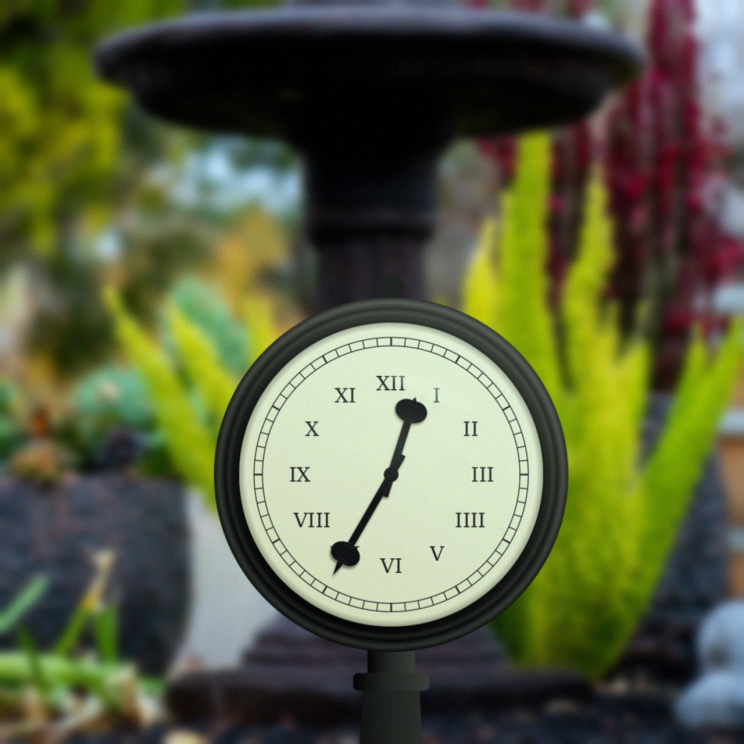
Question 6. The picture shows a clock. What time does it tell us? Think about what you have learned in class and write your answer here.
12:35
